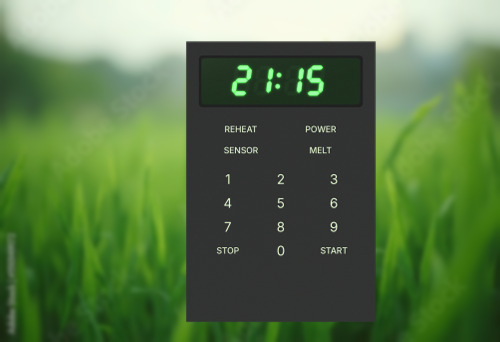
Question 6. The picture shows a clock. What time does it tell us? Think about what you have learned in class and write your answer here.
21:15
